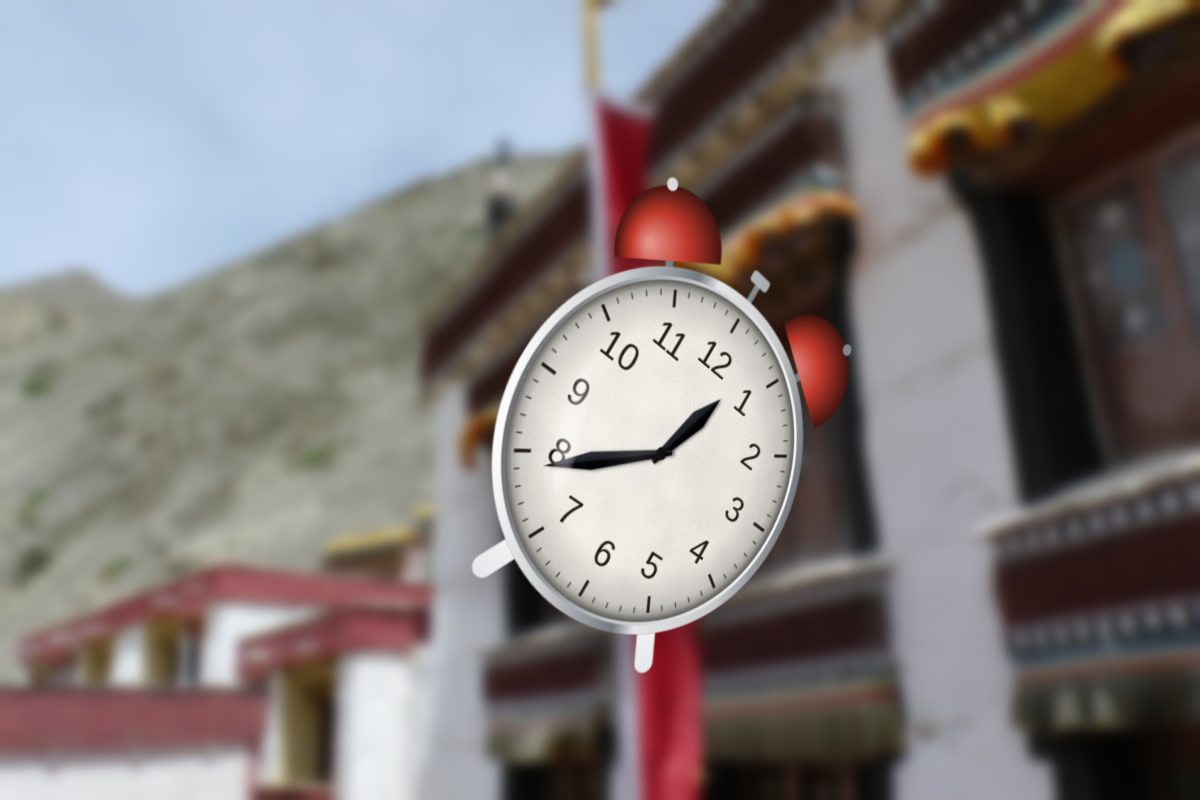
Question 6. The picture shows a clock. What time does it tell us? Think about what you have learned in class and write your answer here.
12:39
